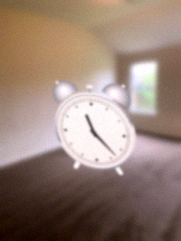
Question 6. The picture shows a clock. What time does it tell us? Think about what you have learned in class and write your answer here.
11:23
